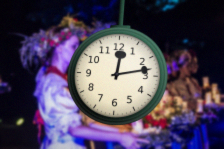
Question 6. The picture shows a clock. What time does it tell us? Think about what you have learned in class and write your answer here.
12:13
